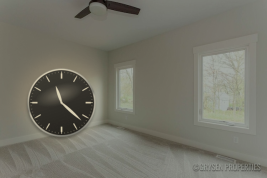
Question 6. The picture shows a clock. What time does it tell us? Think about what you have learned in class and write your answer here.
11:22
